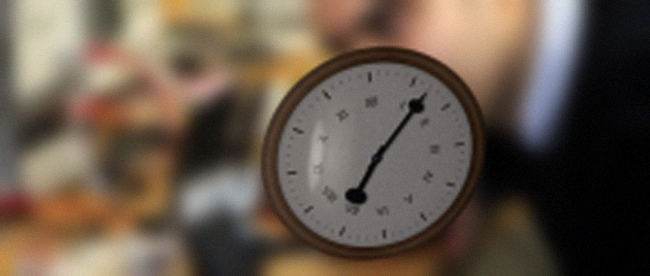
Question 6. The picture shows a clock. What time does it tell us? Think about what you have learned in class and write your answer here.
7:07
